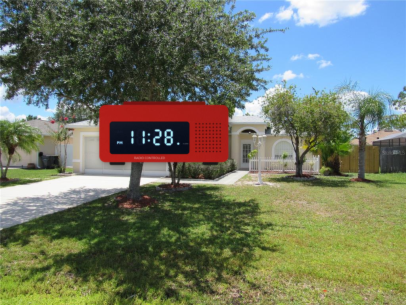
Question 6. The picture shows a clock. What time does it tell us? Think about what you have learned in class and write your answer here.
11:28
